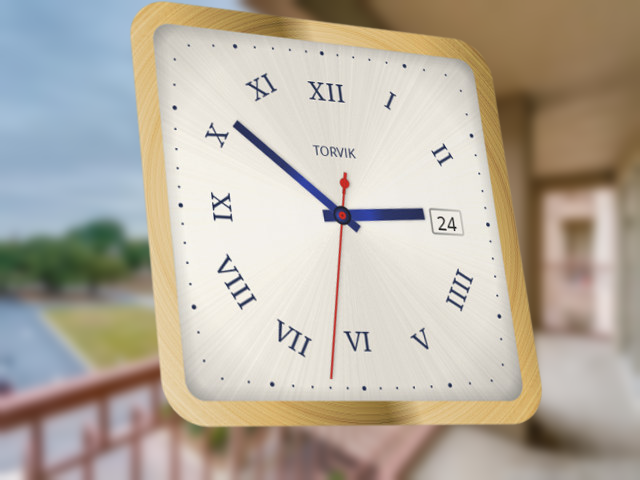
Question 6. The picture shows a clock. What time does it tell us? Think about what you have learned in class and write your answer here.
2:51:32
